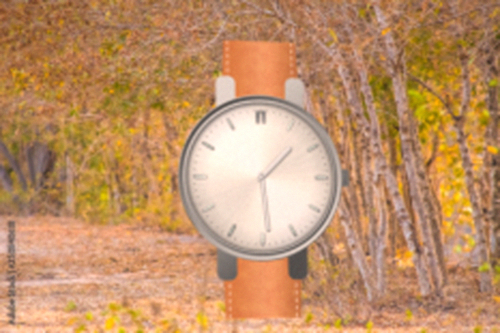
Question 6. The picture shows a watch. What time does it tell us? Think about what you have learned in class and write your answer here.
1:29
